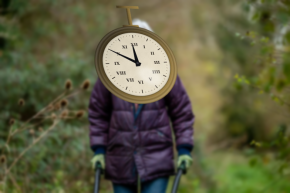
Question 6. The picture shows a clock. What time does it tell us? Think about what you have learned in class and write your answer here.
11:50
